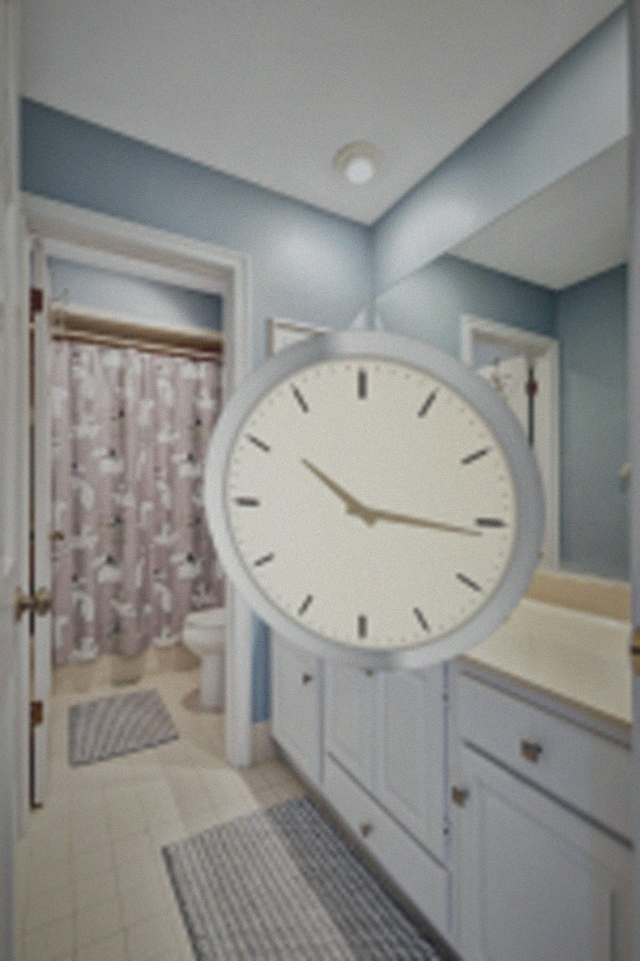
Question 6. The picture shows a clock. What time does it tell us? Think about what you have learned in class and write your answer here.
10:16
